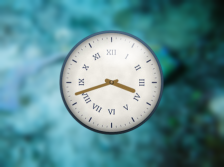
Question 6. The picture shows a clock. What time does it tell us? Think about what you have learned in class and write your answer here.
3:42
